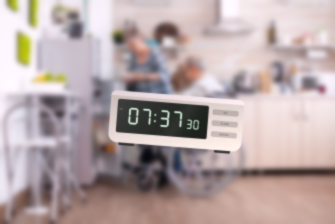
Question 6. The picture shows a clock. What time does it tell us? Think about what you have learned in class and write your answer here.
7:37:30
